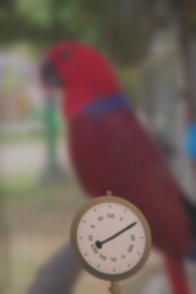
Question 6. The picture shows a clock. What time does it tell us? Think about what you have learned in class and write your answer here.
8:10
